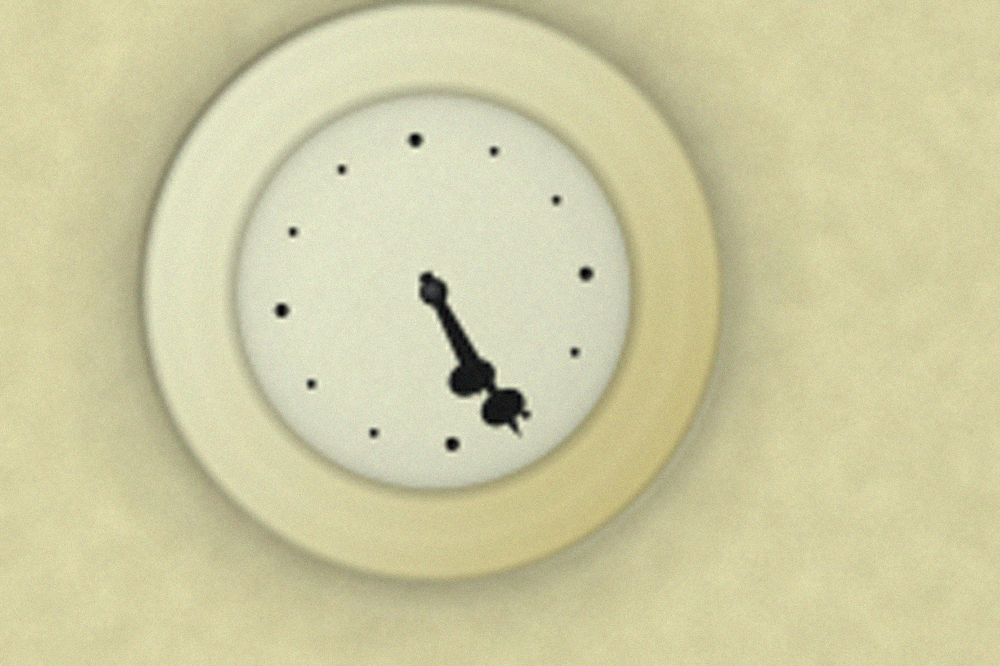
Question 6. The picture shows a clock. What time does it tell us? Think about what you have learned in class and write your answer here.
5:26
